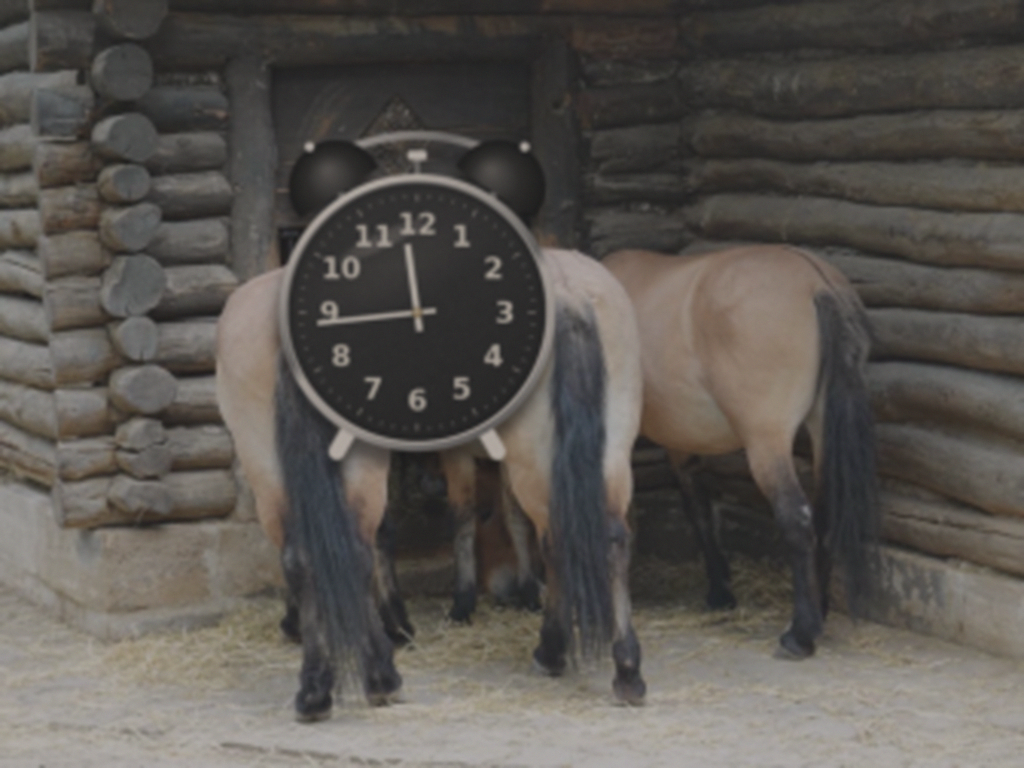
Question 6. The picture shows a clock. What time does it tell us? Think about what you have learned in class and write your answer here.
11:44
